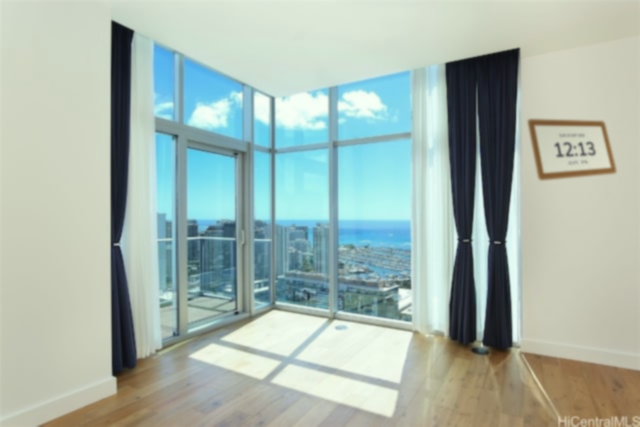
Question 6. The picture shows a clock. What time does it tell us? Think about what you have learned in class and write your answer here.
12:13
